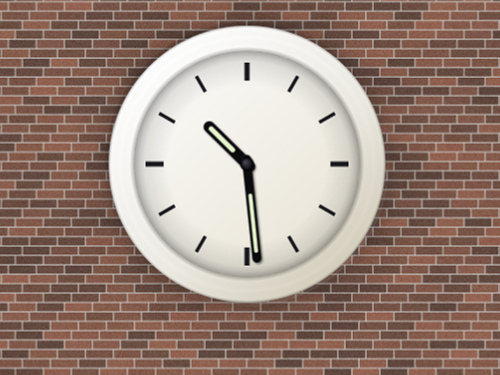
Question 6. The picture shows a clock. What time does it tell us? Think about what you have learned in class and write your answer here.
10:29
